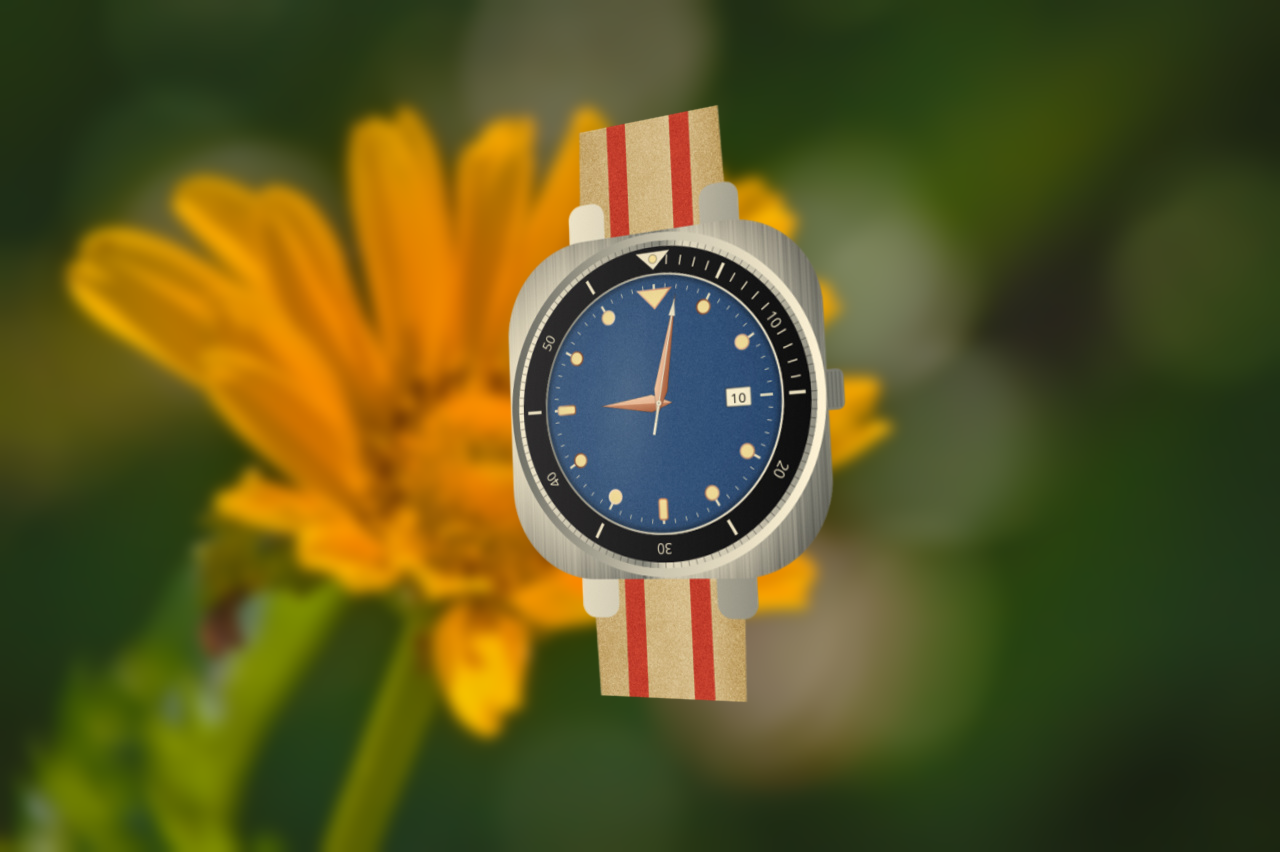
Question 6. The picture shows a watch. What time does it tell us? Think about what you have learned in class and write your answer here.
9:02:02
